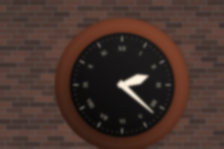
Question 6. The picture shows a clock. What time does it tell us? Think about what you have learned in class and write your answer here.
2:22
